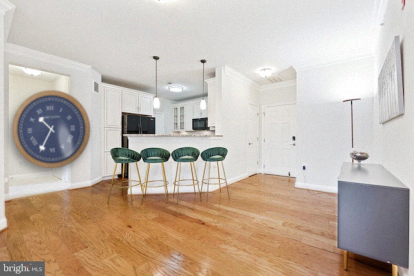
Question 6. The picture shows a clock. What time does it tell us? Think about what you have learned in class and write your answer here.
10:35
